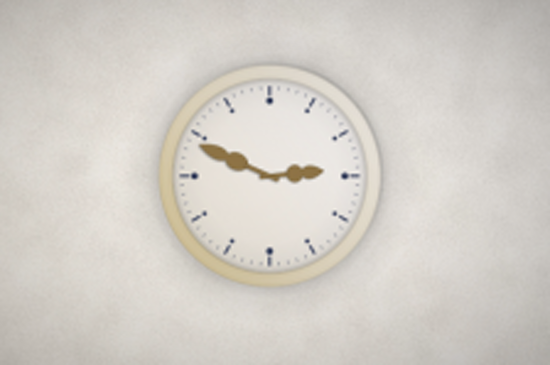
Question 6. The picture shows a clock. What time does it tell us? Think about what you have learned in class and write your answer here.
2:49
